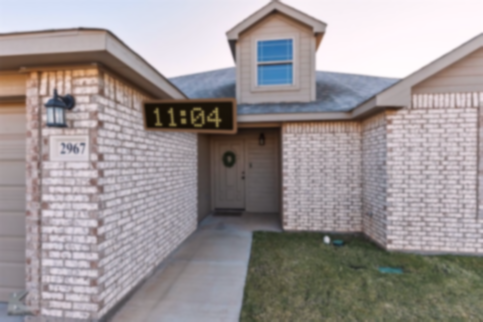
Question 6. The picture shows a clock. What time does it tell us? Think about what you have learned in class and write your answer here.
11:04
